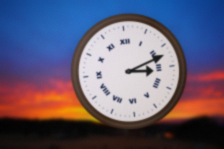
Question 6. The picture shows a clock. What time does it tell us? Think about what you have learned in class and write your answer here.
3:12
